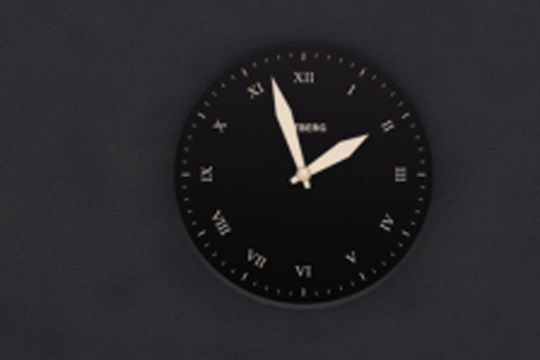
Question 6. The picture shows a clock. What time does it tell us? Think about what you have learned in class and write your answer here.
1:57
